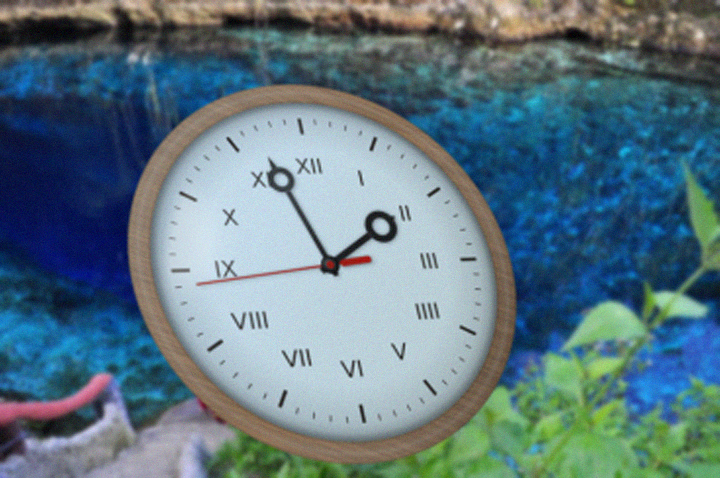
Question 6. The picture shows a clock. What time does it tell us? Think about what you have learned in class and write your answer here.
1:56:44
